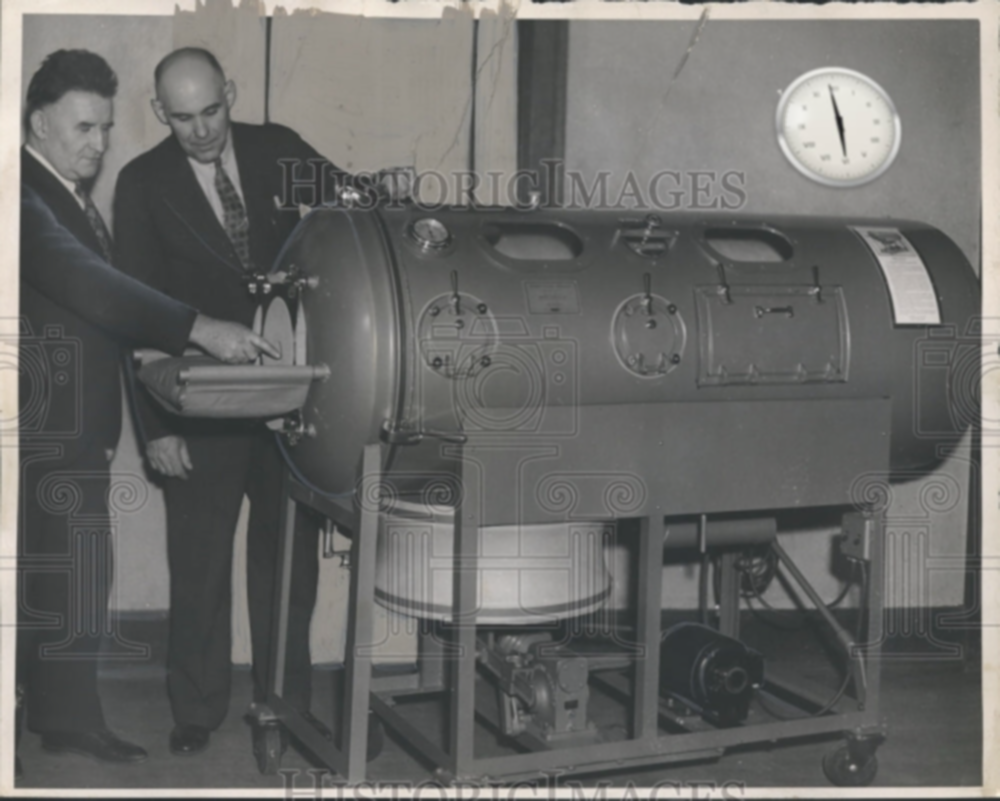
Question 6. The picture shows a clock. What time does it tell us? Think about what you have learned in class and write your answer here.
5:59
